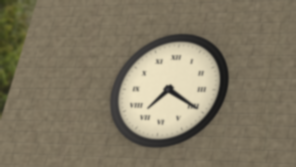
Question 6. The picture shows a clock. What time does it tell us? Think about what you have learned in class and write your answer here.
7:20
